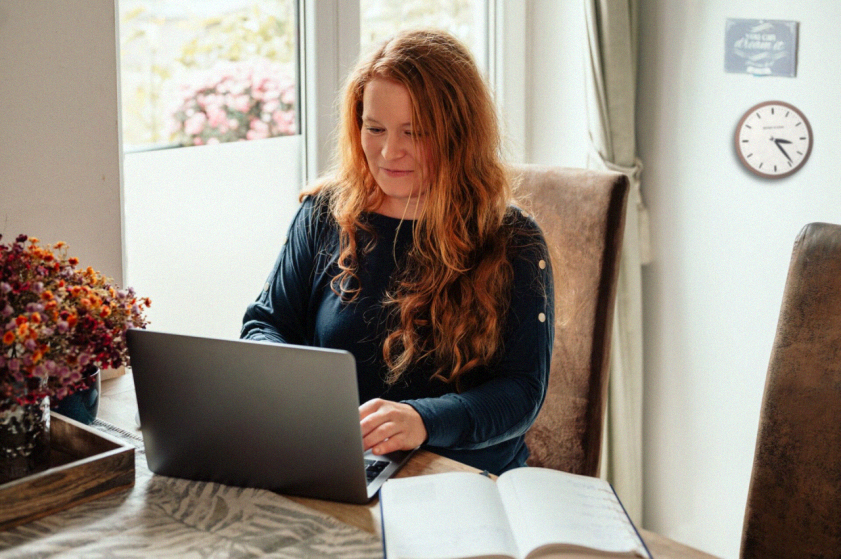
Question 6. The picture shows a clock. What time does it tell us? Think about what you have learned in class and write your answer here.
3:24
